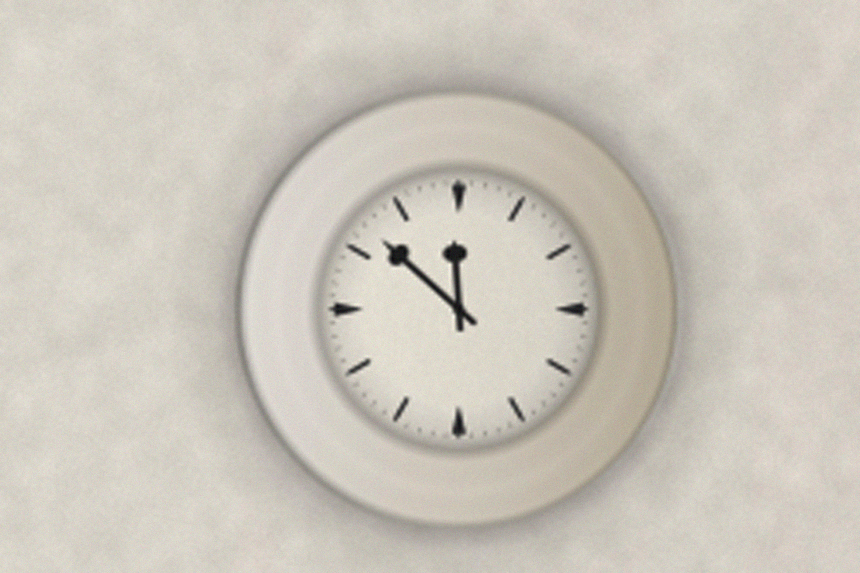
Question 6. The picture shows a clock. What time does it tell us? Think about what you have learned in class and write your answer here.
11:52
